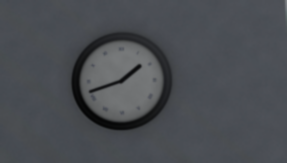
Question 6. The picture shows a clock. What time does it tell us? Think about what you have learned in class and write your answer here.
1:42
